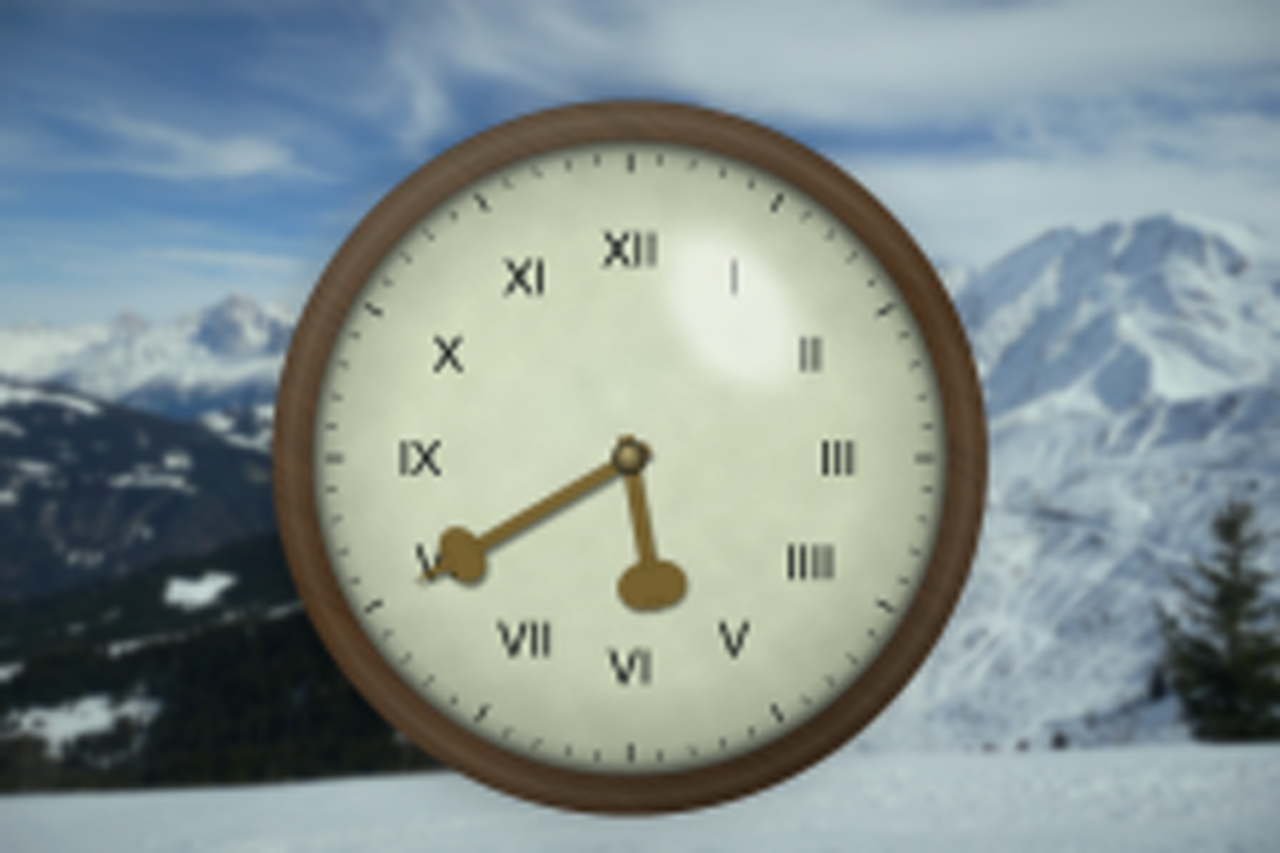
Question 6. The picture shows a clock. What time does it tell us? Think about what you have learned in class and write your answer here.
5:40
